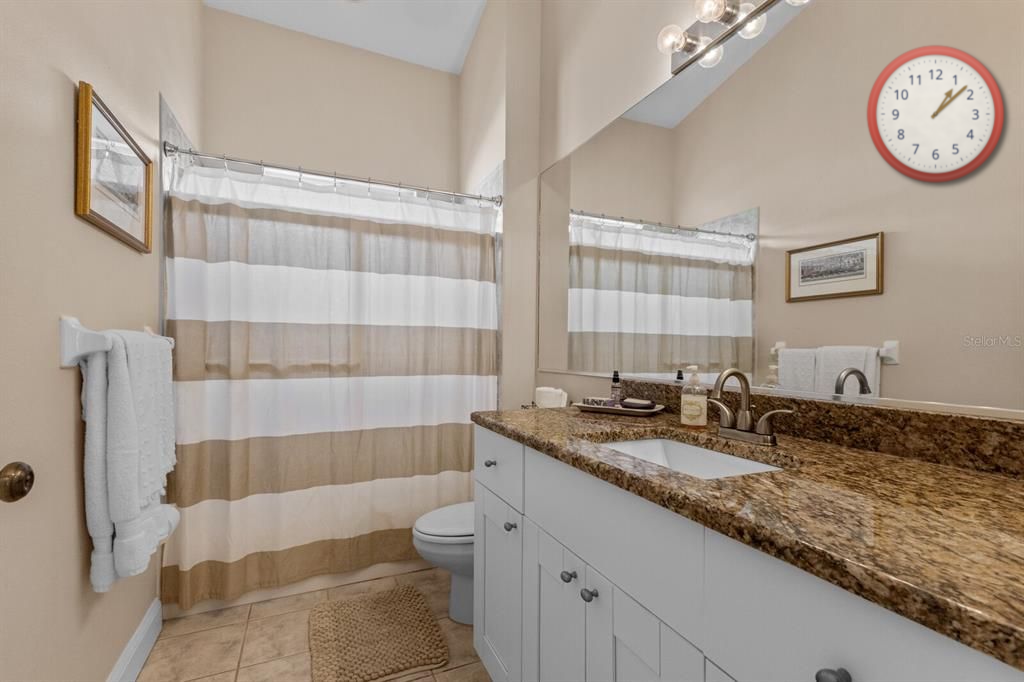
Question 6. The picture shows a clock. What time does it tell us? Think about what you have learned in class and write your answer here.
1:08
